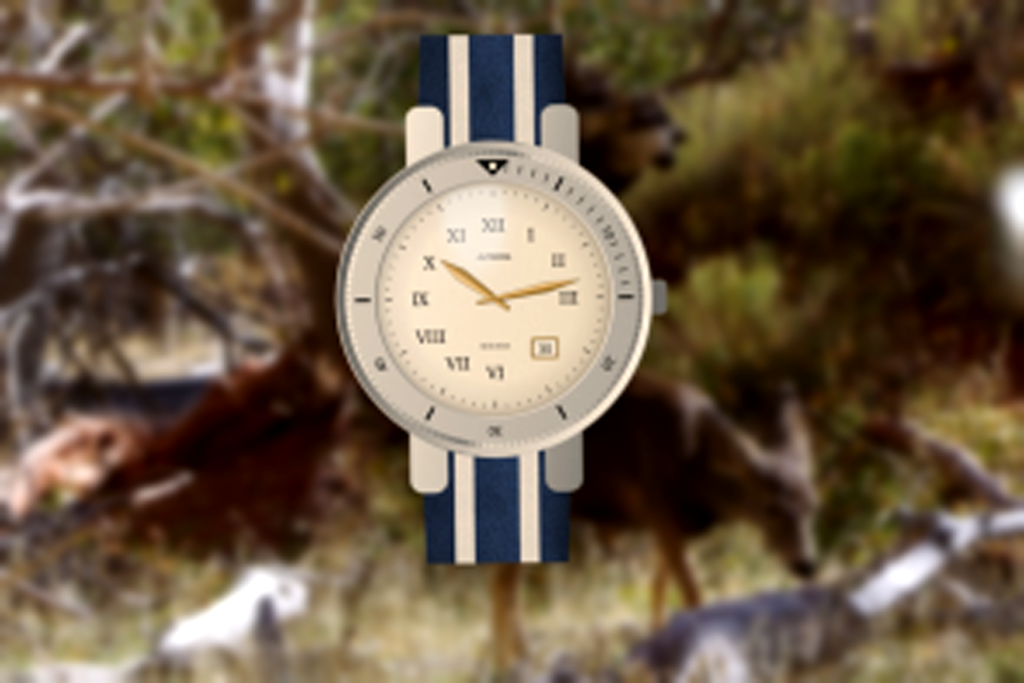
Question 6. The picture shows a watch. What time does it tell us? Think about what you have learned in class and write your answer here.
10:13
